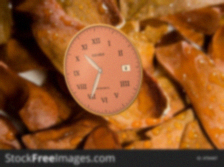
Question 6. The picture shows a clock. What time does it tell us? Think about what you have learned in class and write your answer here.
10:35
